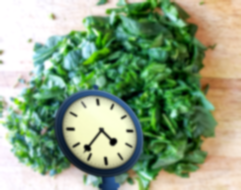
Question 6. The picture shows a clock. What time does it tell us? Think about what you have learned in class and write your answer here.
4:37
